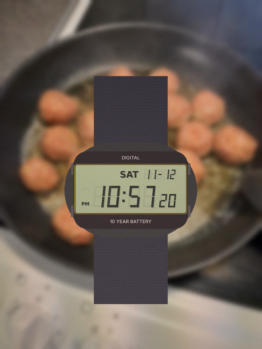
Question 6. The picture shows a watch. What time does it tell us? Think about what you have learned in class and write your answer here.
10:57:20
